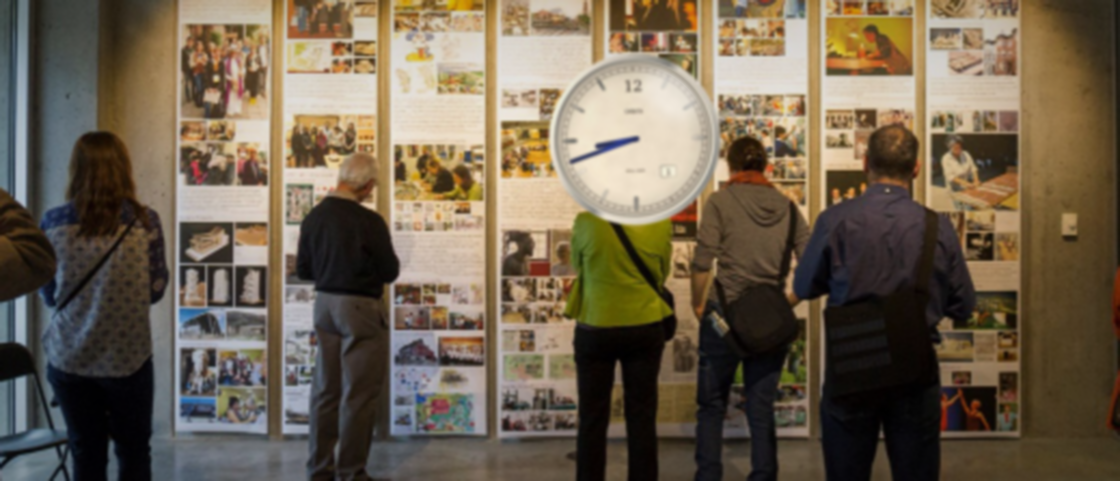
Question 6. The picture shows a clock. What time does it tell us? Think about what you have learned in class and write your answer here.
8:42
